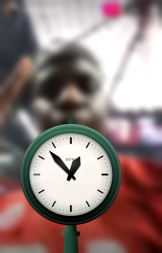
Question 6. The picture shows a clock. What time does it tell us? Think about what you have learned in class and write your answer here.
12:53
